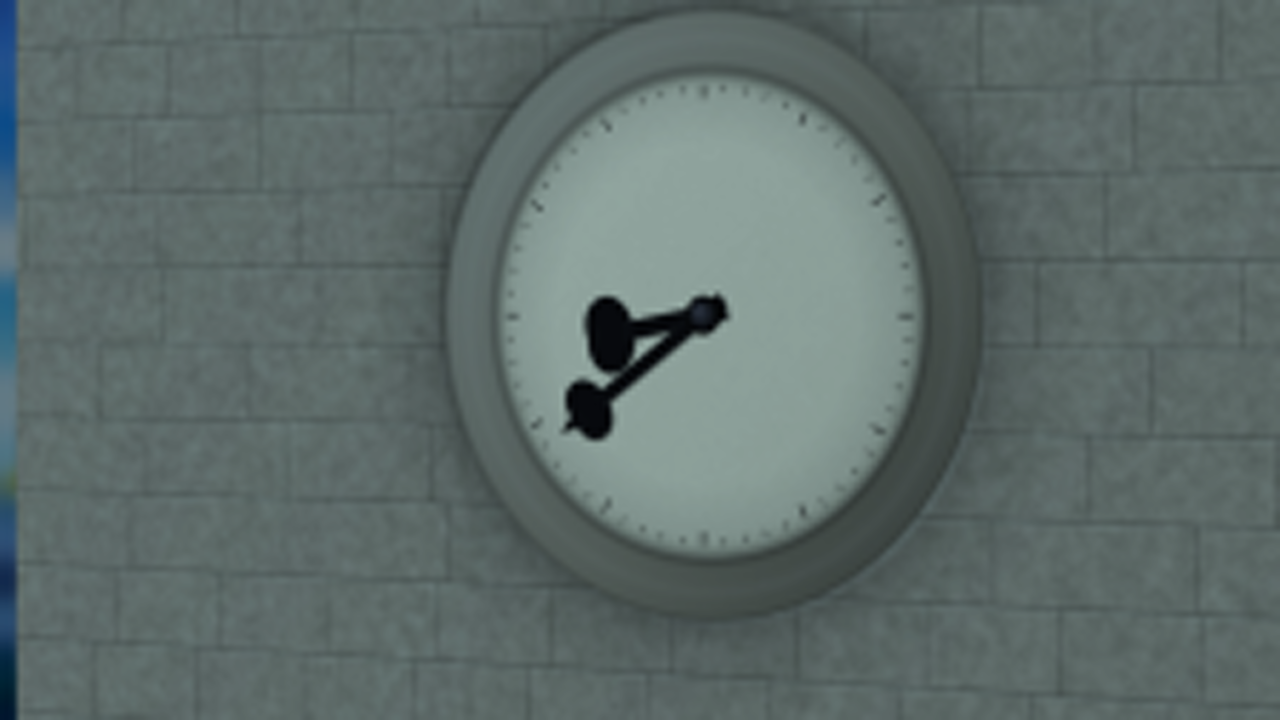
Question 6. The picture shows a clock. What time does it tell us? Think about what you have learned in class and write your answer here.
8:39
